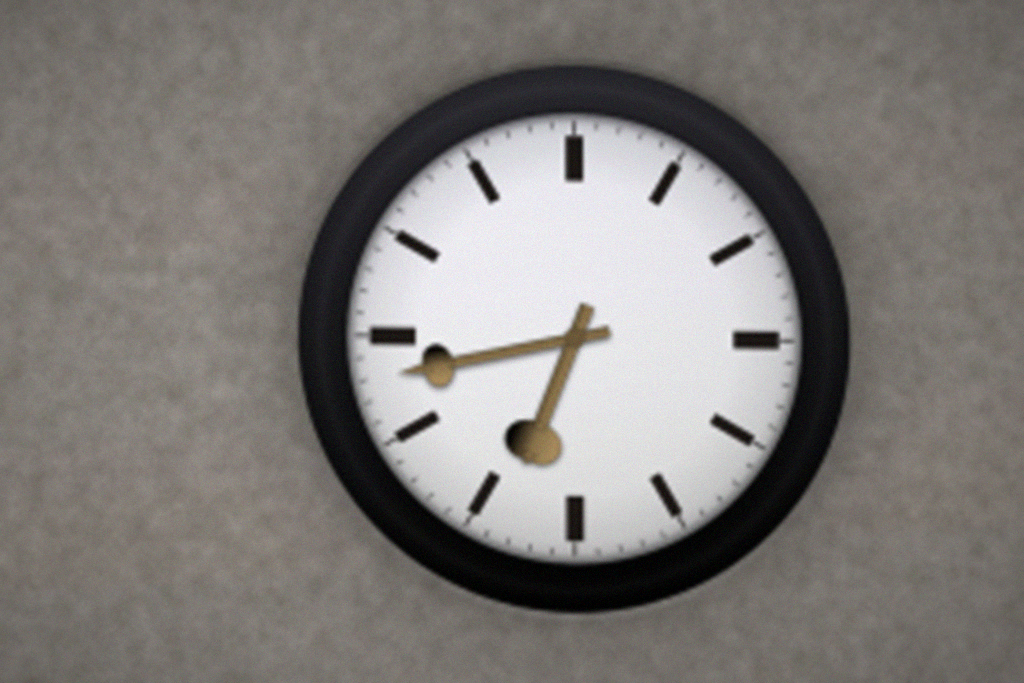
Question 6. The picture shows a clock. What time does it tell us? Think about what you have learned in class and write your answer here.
6:43
